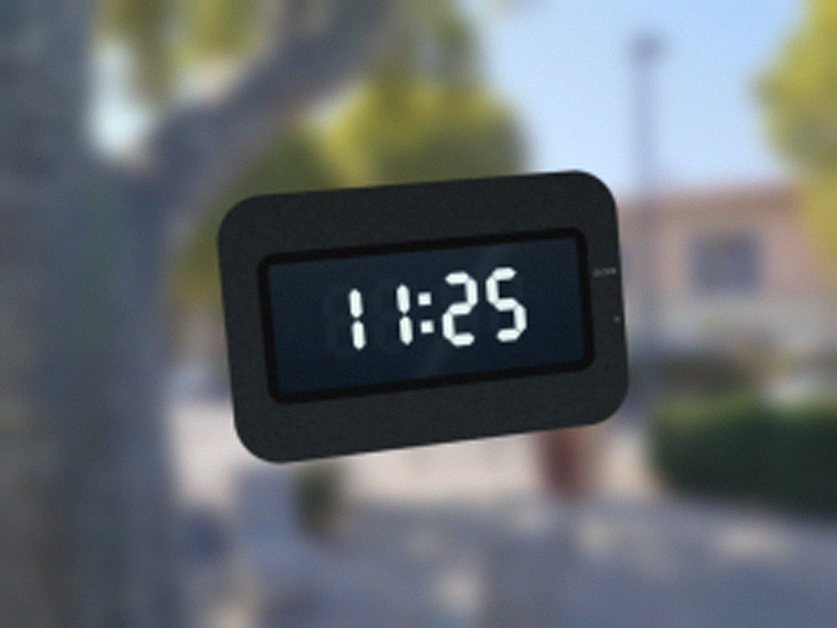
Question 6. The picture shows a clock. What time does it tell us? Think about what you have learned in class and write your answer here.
11:25
